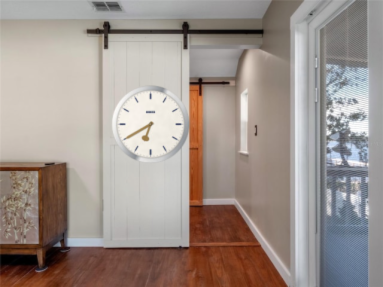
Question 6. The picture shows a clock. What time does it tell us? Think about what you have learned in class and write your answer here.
6:40
